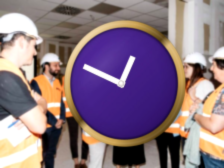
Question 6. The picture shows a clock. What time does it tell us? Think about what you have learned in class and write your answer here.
12:49
